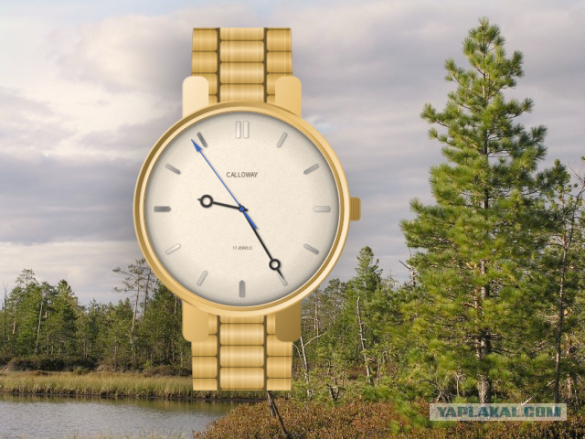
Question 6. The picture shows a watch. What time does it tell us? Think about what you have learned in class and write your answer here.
9:24:54
